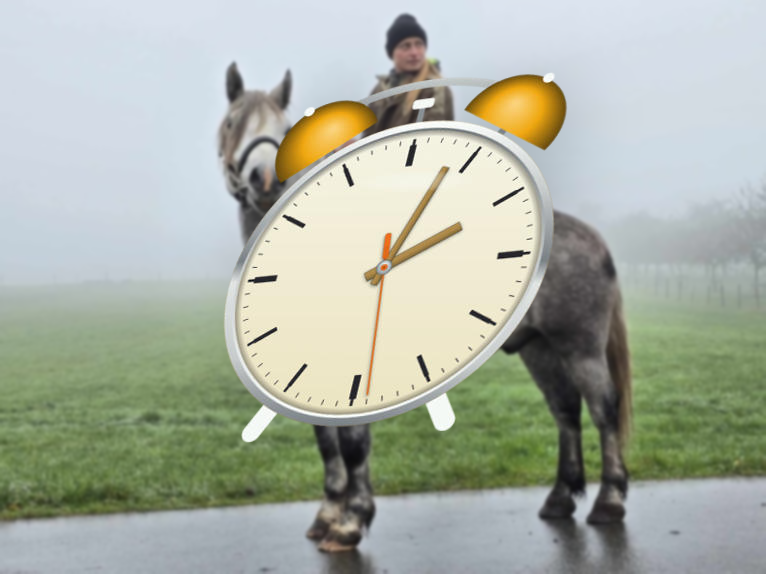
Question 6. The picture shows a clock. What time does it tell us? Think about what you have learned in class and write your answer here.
2:03:29
